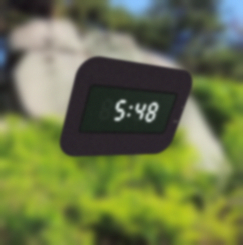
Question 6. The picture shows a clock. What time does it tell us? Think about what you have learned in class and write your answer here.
5:48
